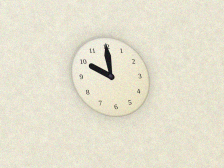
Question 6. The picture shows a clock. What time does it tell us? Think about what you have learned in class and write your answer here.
10:00
